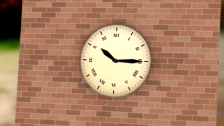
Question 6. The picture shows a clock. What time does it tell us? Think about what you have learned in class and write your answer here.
10:15
